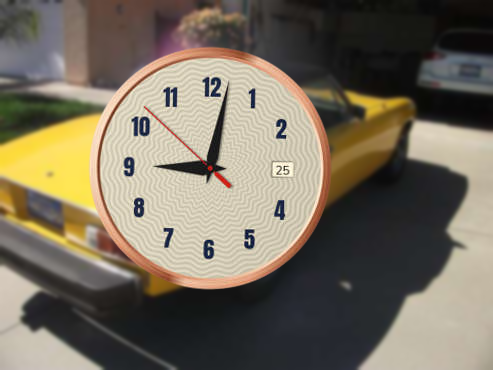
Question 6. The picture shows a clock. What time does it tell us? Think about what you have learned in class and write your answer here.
9:01:52
